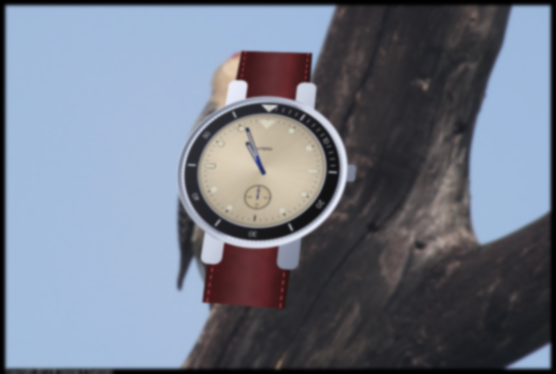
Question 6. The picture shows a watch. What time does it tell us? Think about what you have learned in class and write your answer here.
10:56
